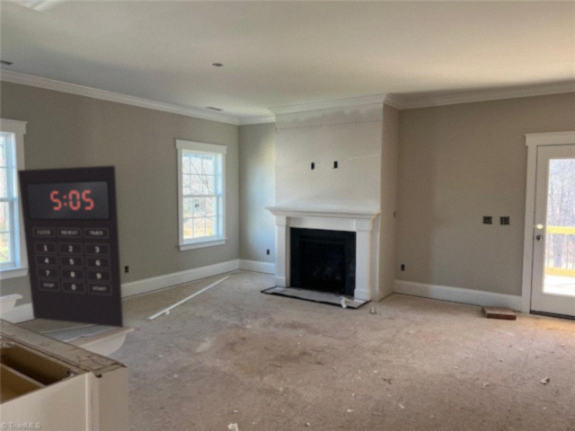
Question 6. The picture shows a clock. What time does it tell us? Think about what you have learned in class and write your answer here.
5:05
